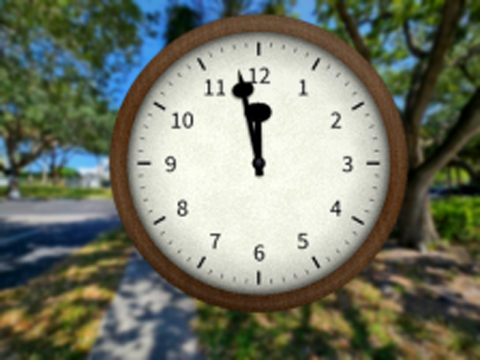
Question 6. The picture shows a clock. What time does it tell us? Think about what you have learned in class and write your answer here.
11:58
